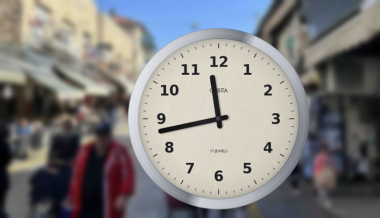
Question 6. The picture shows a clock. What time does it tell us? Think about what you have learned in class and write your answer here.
11:43
